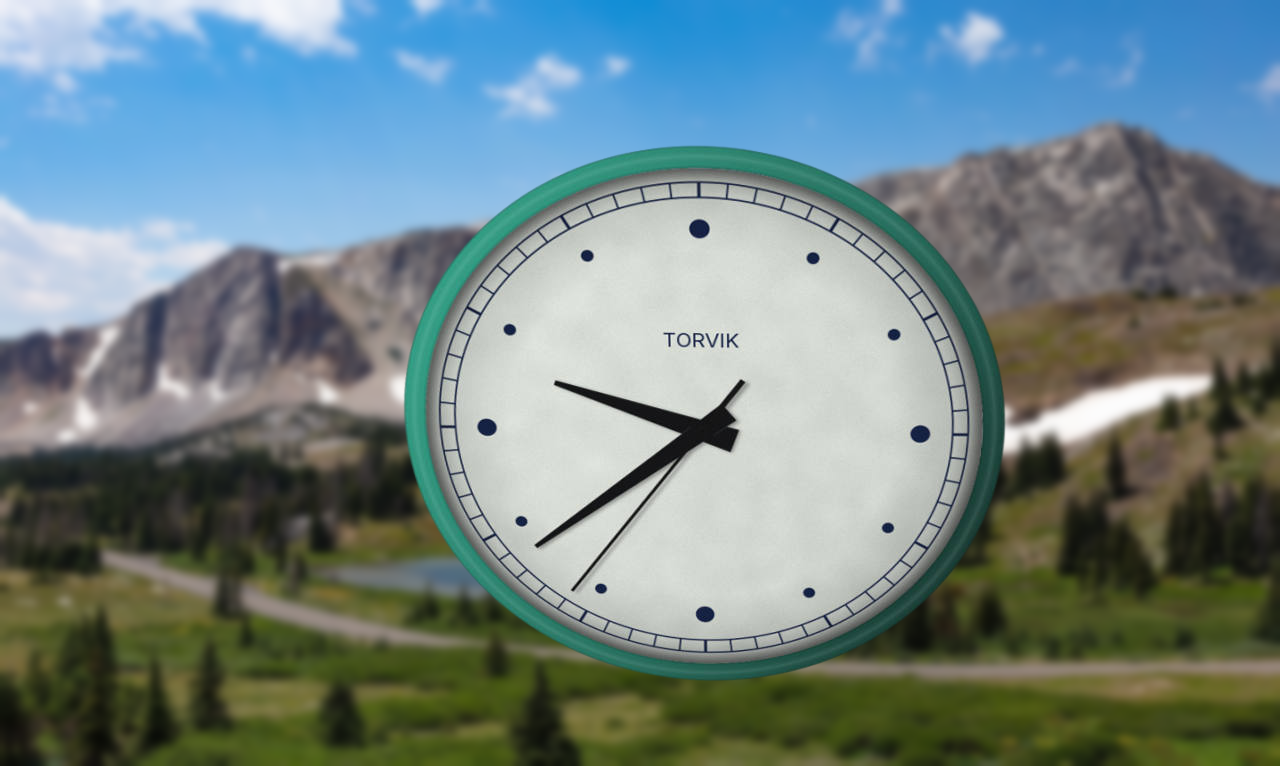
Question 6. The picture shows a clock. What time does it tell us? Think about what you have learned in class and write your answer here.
9:38:36
